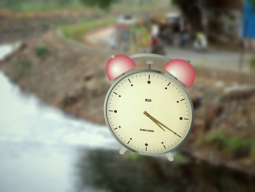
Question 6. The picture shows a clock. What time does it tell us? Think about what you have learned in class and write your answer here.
4:20
